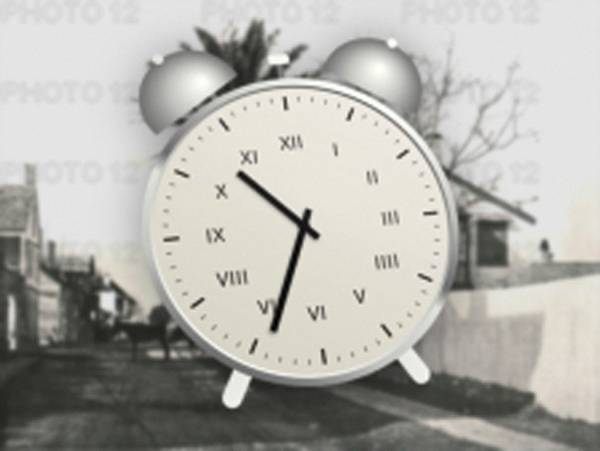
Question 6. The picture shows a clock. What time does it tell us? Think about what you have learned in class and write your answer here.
10:34
